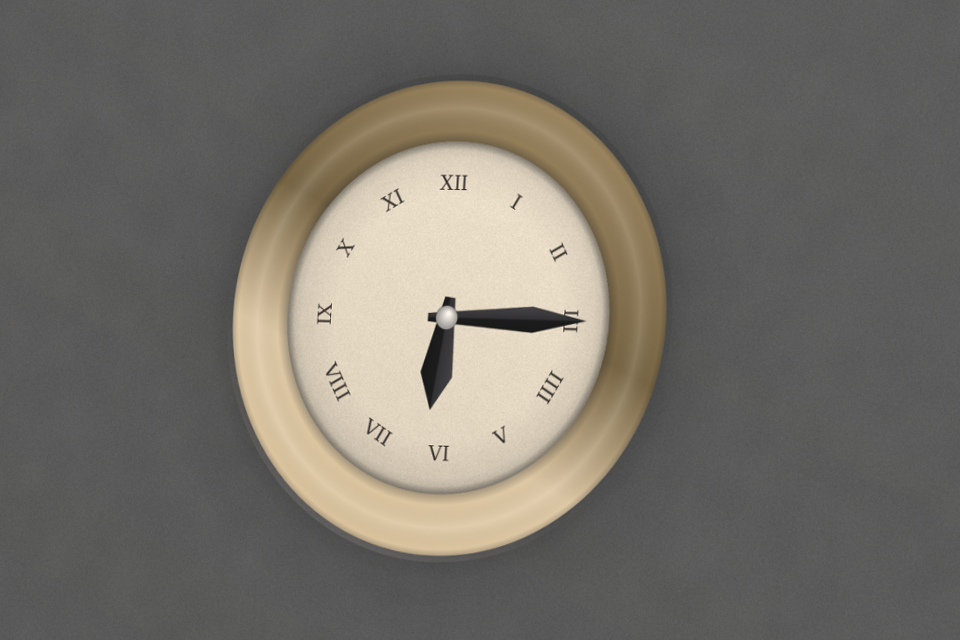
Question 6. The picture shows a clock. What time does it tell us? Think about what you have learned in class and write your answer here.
6:15
